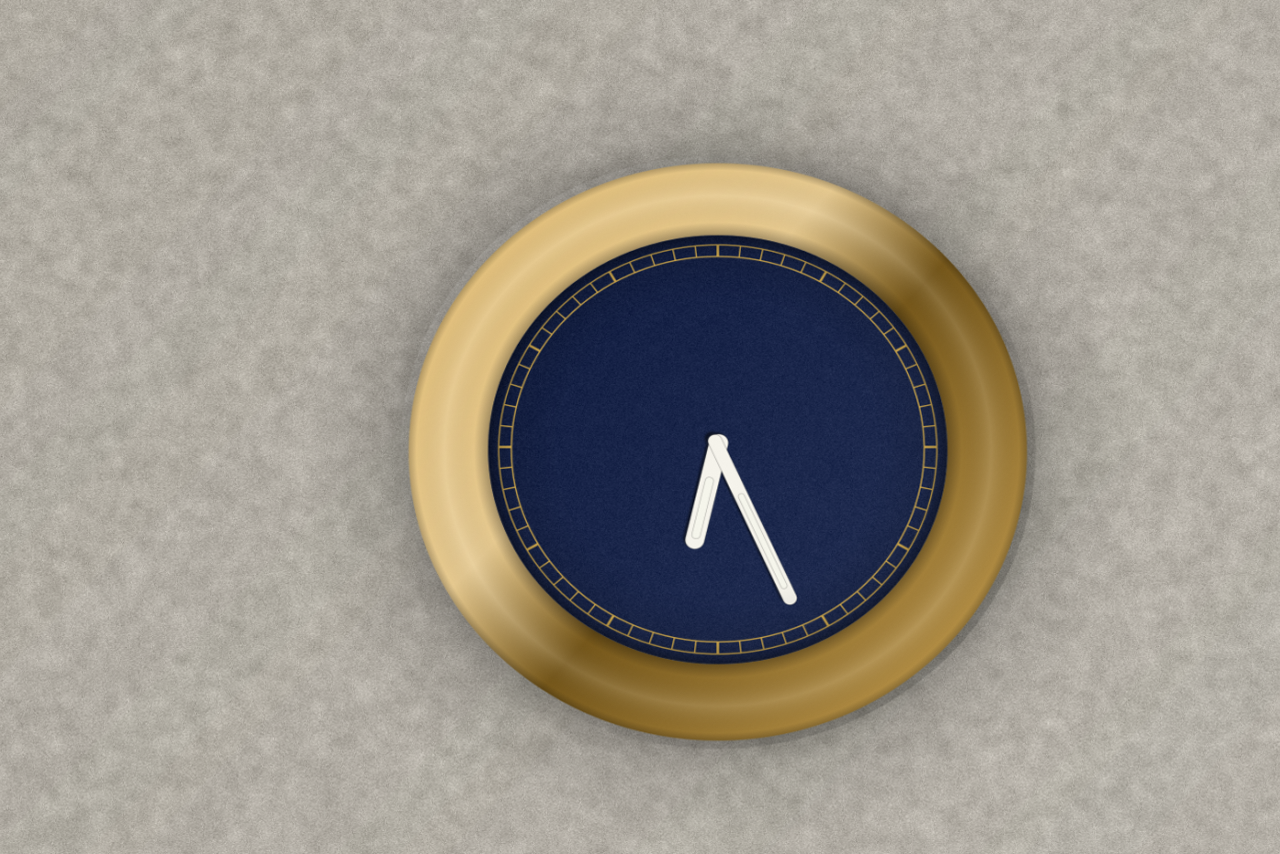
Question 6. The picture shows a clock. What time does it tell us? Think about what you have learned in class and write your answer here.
6:26
